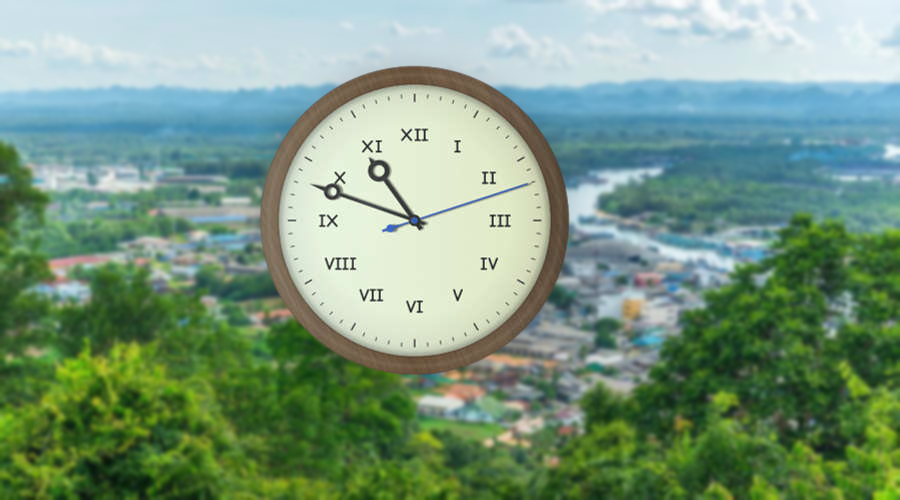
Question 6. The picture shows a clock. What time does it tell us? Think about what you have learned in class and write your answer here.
10:48:12
